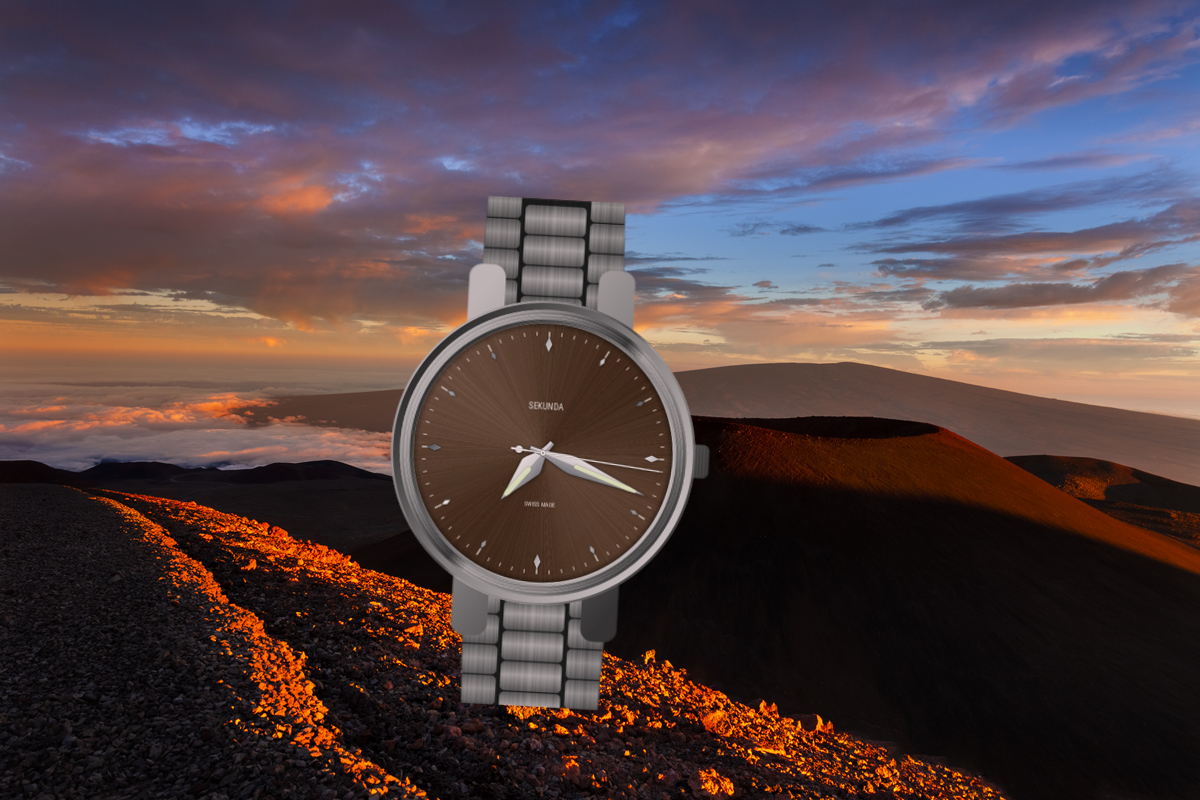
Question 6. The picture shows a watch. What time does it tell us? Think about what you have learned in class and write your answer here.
7:18:16
